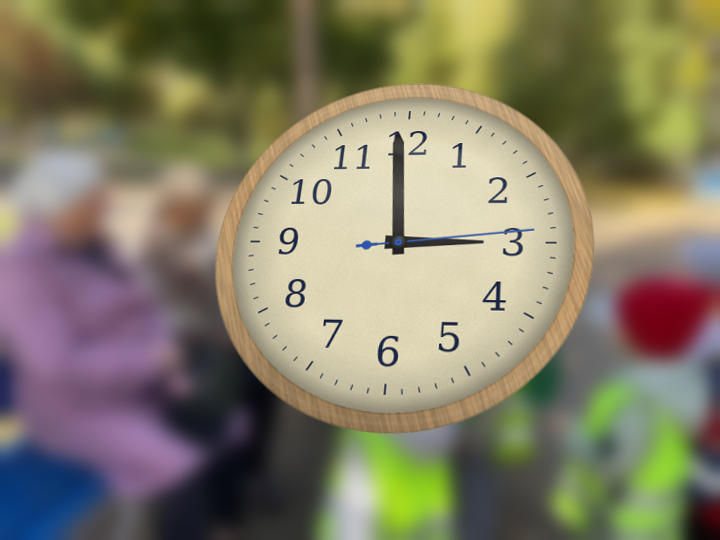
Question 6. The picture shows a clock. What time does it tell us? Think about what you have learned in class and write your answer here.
2:59:14
